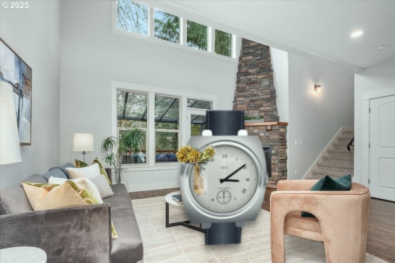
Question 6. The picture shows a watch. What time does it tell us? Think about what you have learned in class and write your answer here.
3:09
